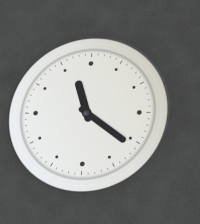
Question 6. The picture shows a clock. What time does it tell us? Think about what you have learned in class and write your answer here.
11:21
